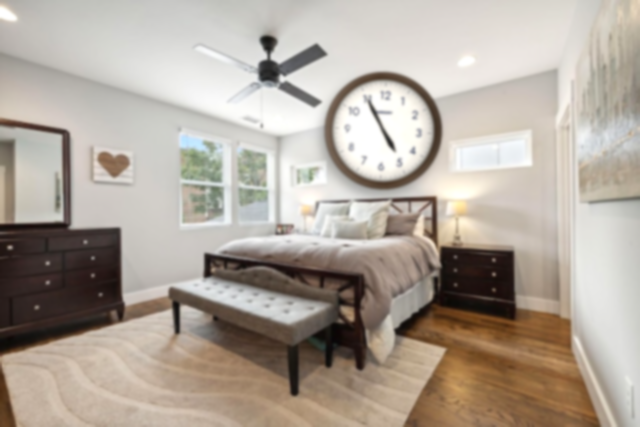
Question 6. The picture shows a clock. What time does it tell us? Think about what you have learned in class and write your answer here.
4:55
